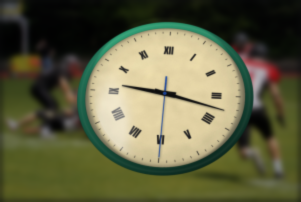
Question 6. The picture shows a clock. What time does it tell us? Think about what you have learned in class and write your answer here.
9:17:30
